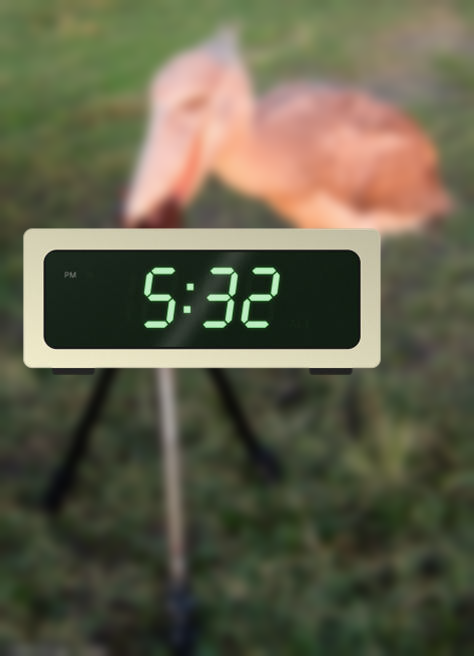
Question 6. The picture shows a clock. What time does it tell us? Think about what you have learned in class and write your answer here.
5:32
